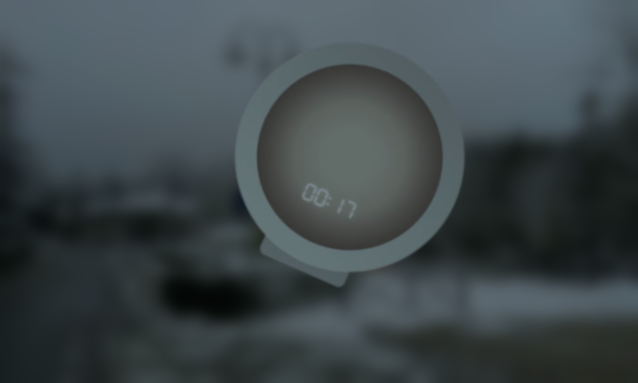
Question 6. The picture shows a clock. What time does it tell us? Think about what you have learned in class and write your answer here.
0:17
